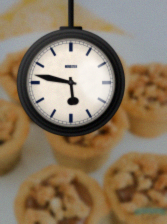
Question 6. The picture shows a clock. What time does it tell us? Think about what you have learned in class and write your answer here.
5:47
